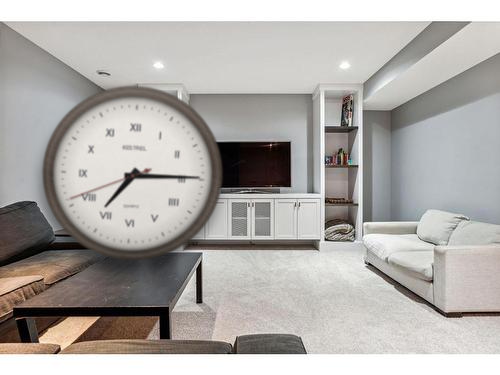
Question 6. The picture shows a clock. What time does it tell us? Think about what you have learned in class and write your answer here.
7:14:41
